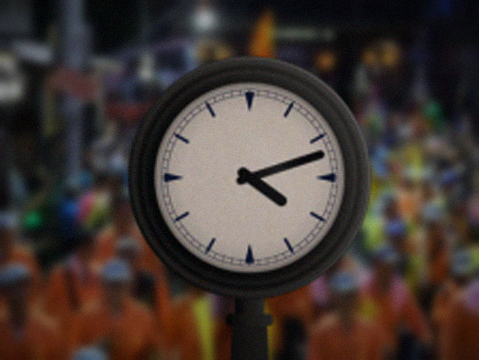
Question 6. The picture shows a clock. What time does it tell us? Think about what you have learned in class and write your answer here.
4:12
